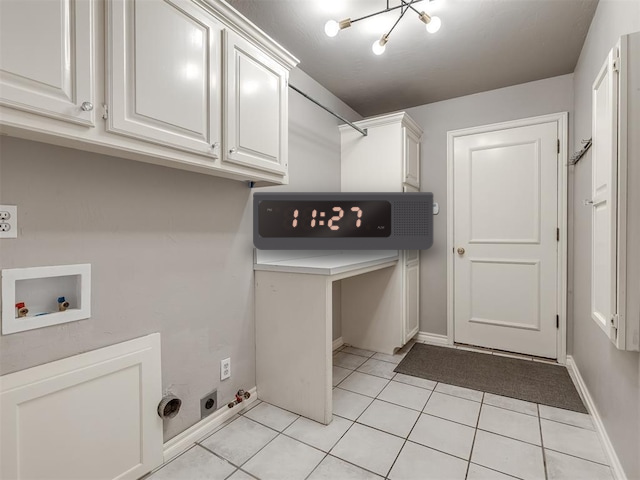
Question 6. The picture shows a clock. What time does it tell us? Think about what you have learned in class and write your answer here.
11:27
